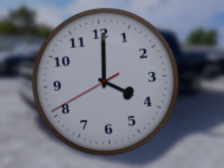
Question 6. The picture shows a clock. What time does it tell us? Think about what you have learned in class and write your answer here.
4:00:41
